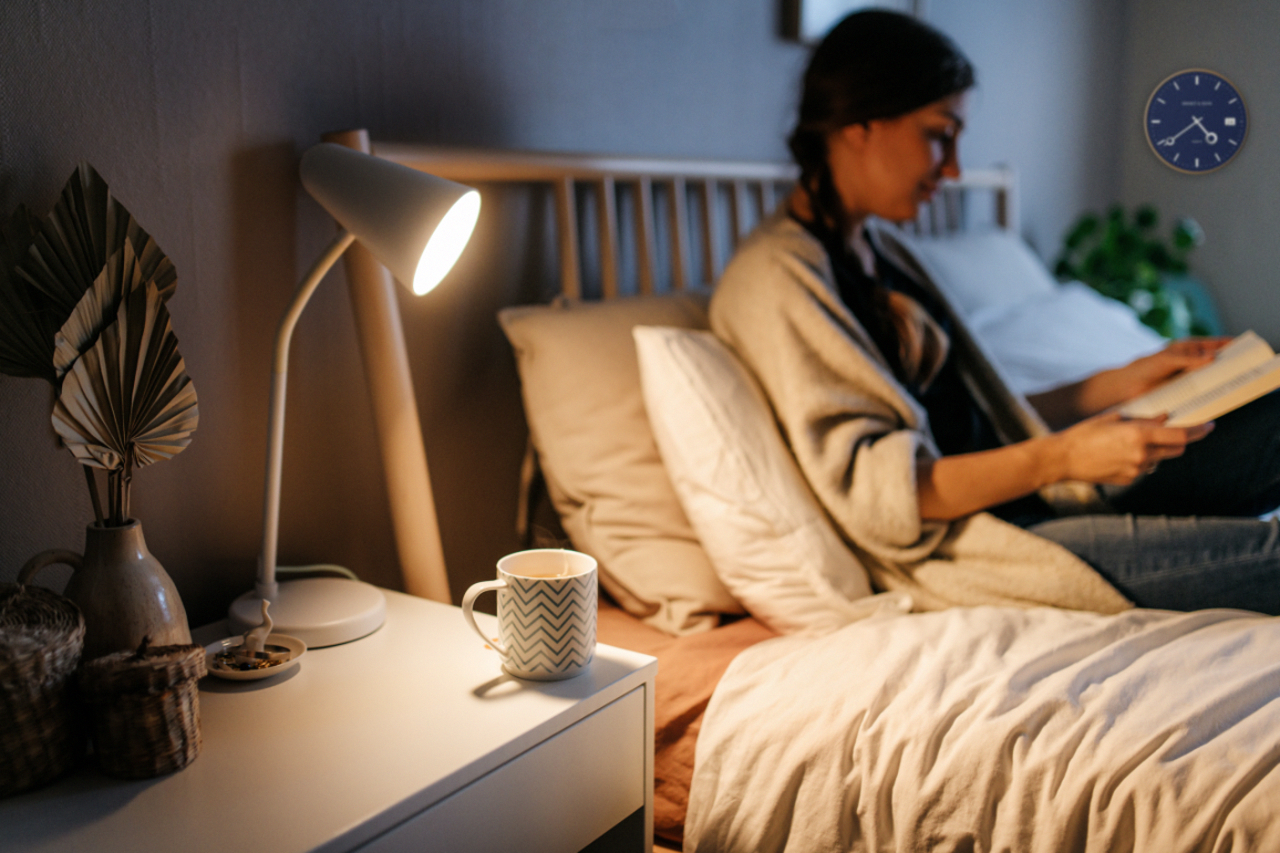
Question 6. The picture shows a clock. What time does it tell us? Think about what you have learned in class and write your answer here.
4:39
